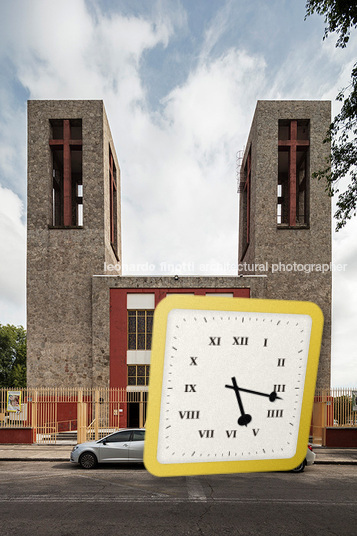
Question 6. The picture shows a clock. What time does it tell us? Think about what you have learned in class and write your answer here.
5:17
